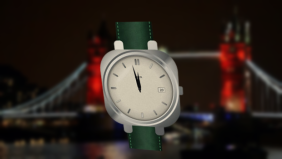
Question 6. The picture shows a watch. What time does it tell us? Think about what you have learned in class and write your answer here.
11:58
